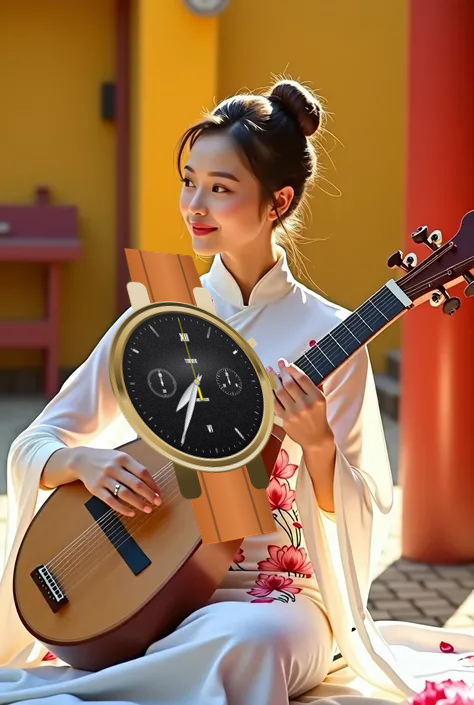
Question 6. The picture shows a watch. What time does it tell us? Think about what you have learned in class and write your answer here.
7:35
